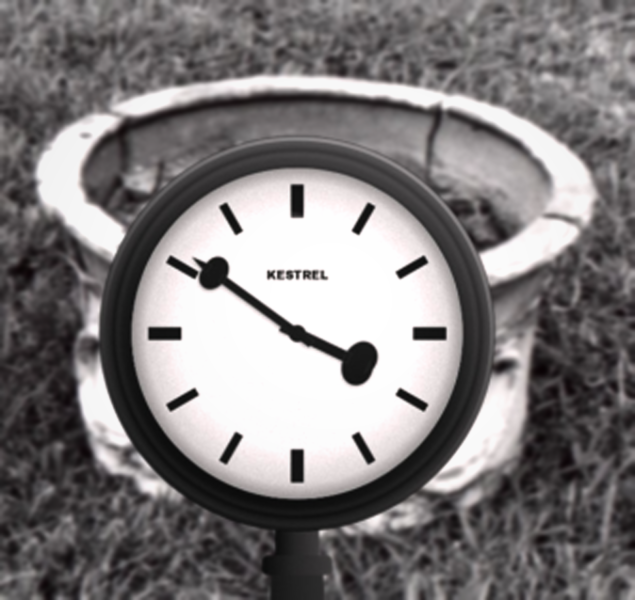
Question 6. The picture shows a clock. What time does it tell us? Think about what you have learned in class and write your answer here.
3:51
